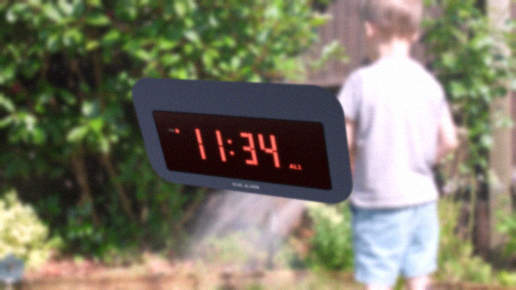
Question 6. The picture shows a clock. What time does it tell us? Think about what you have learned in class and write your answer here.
11:34
